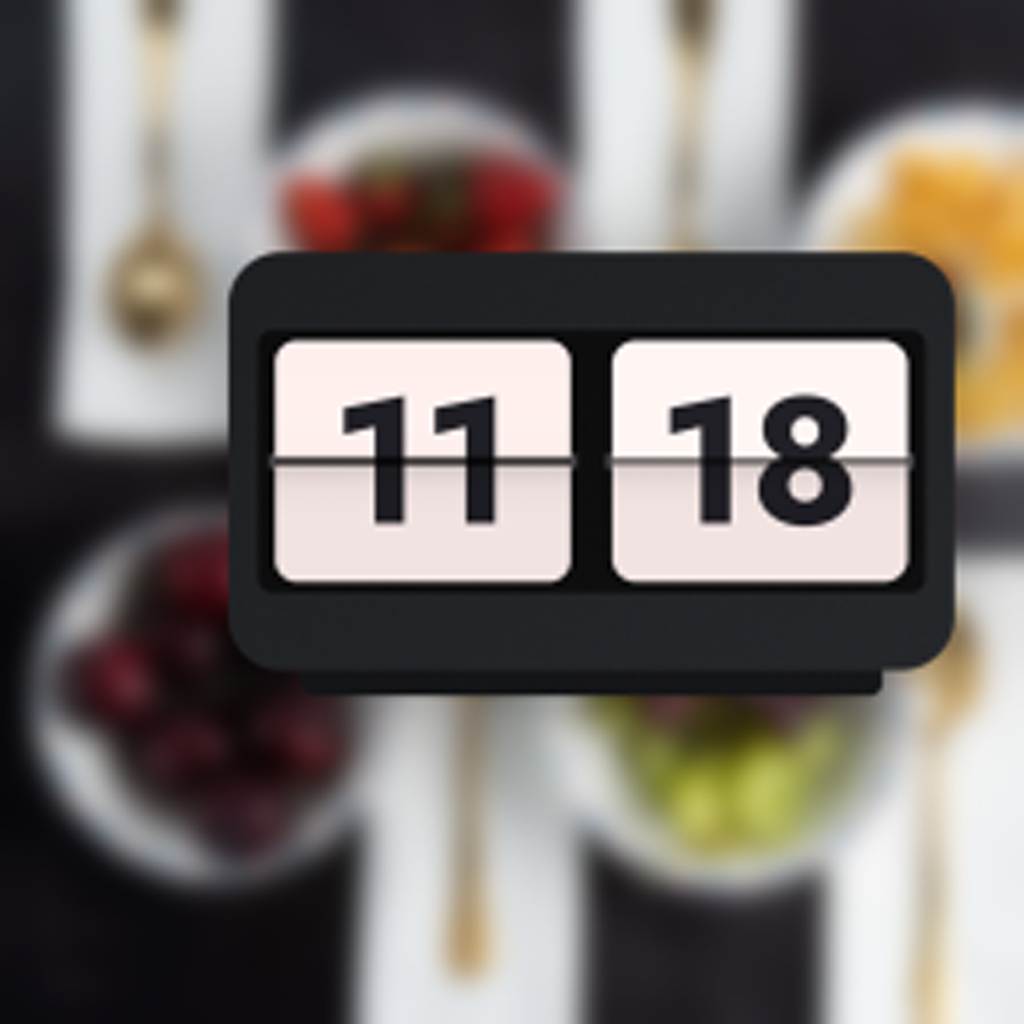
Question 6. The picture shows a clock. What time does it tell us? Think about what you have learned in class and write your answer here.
11:18
